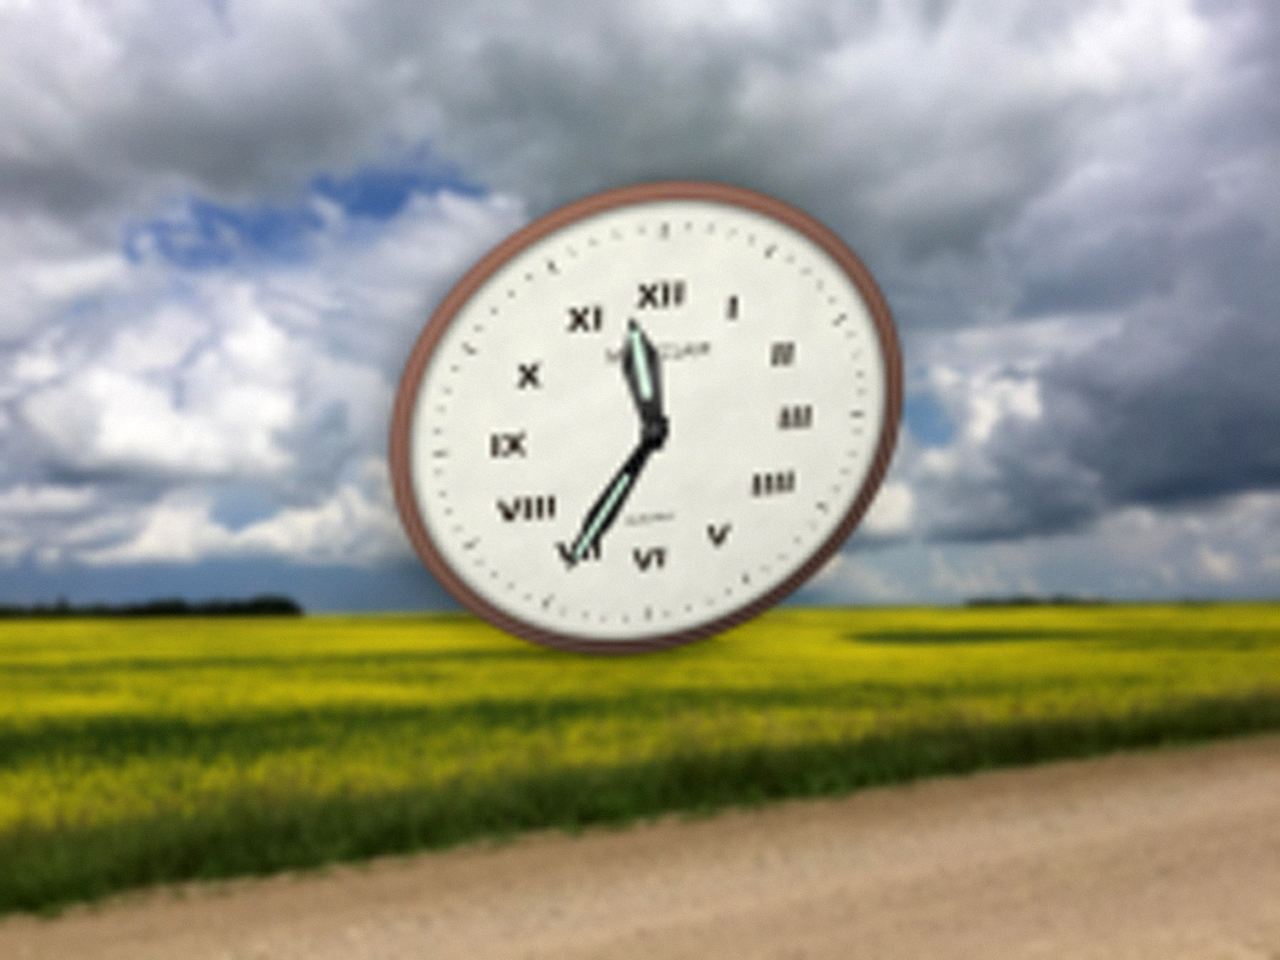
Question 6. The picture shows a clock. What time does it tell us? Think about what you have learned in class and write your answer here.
11:35
